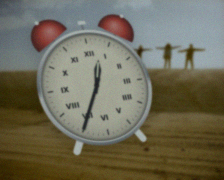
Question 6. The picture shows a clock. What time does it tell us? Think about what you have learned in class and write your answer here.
12:35
